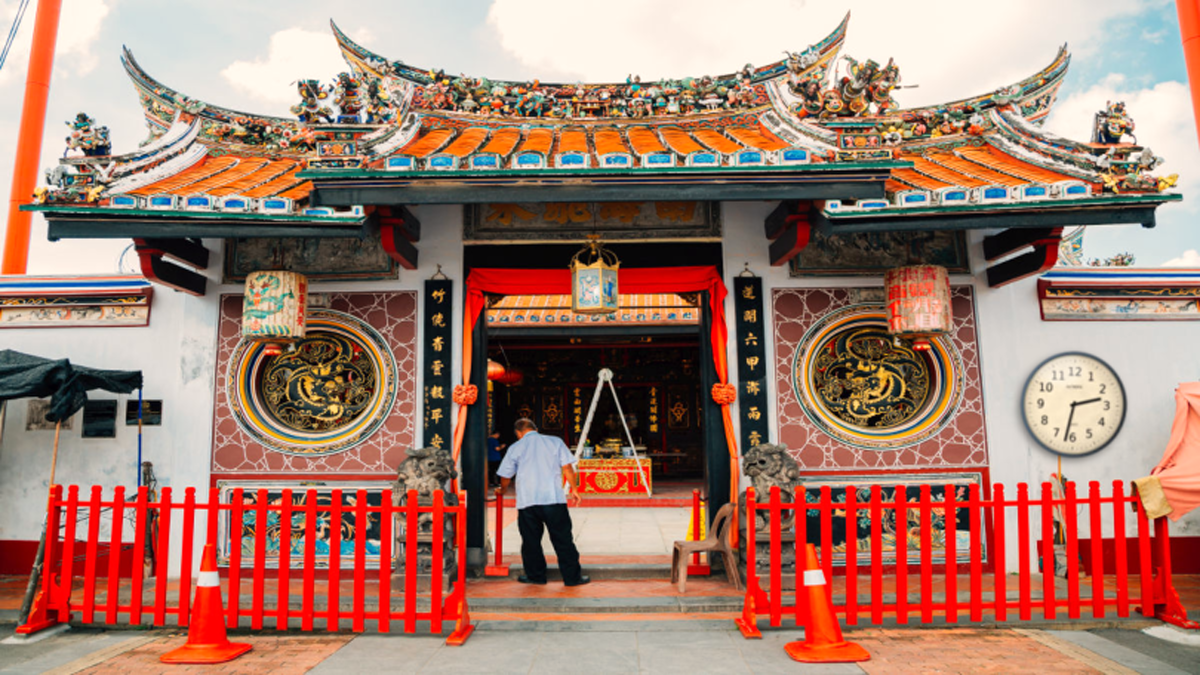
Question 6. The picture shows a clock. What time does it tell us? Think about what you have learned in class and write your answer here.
2:32
